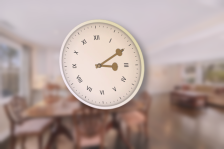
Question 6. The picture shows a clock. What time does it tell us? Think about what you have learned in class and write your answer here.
3:10
